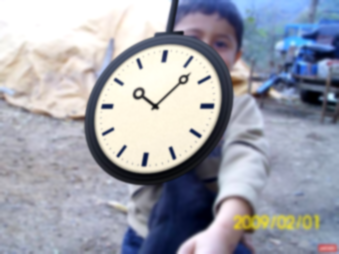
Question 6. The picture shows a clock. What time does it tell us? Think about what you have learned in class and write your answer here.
10:07
